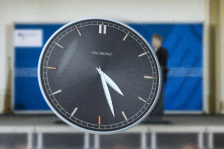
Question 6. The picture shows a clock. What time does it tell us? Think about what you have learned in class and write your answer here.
4:27
